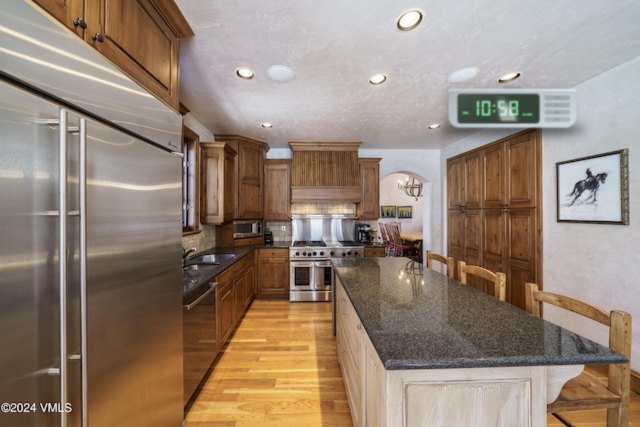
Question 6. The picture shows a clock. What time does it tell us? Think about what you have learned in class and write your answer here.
10:58
